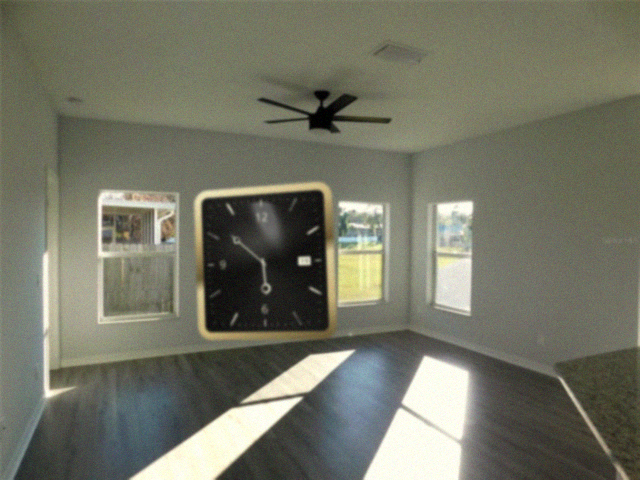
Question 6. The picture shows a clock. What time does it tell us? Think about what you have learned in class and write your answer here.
5:52
